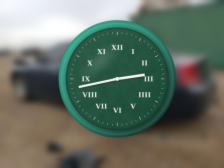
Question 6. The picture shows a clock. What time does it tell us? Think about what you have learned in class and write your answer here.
2:43
